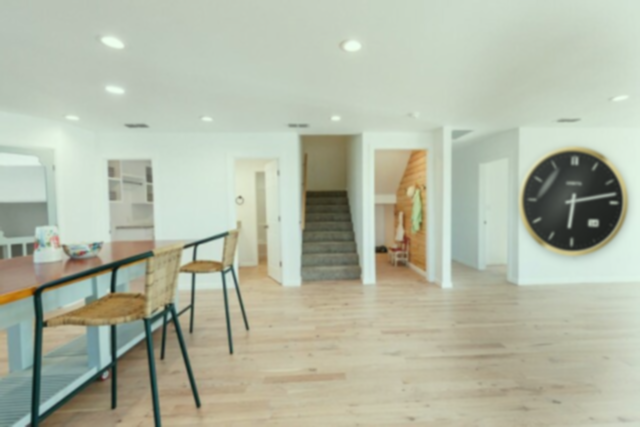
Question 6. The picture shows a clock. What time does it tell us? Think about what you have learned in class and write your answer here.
6:13
